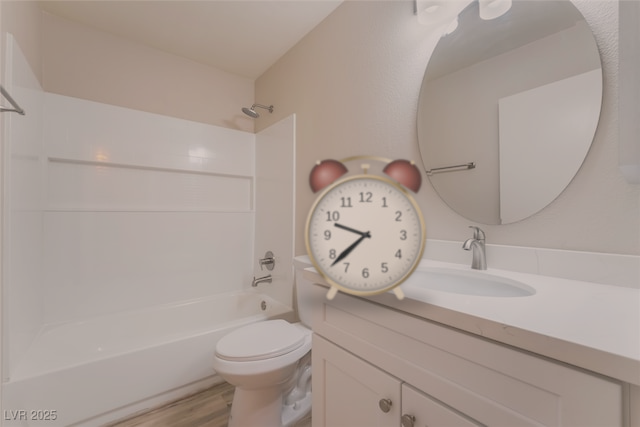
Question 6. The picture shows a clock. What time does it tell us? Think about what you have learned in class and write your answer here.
9:38
